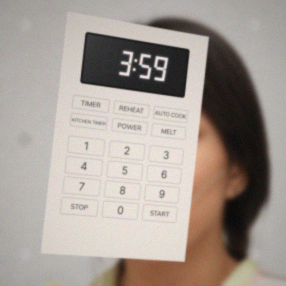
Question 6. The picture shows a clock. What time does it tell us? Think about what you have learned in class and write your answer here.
3:59
